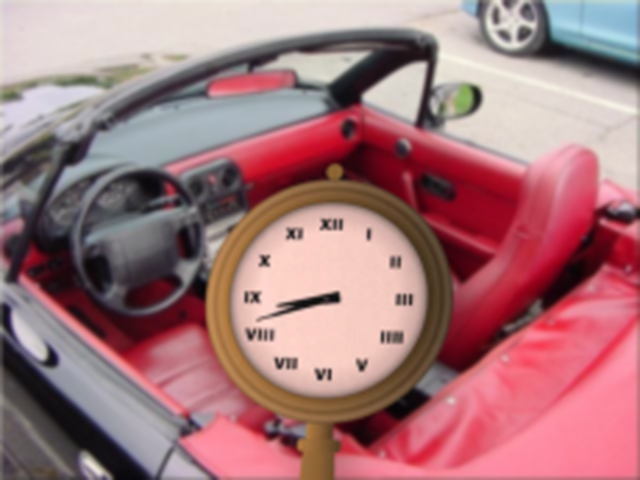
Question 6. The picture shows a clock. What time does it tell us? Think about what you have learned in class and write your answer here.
8:42
